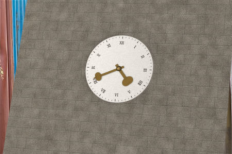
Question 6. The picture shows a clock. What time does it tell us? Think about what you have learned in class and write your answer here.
4:41
